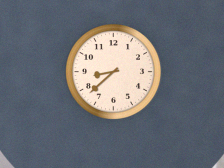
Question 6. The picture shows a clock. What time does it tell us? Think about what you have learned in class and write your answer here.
8:38
